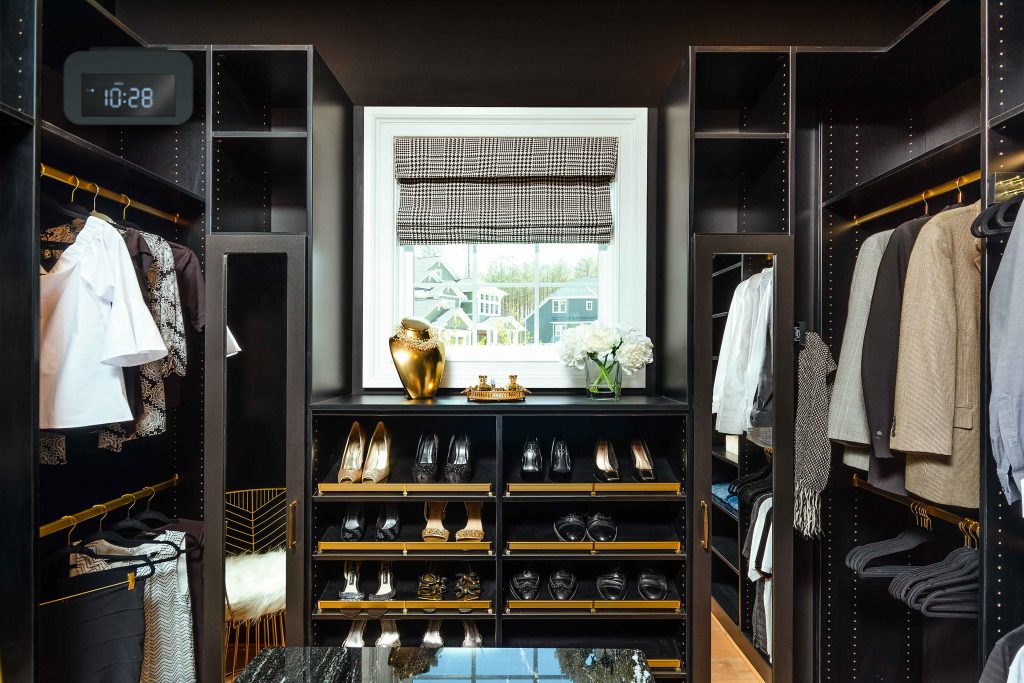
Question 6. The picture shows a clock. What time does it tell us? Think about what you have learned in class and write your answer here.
10:28
